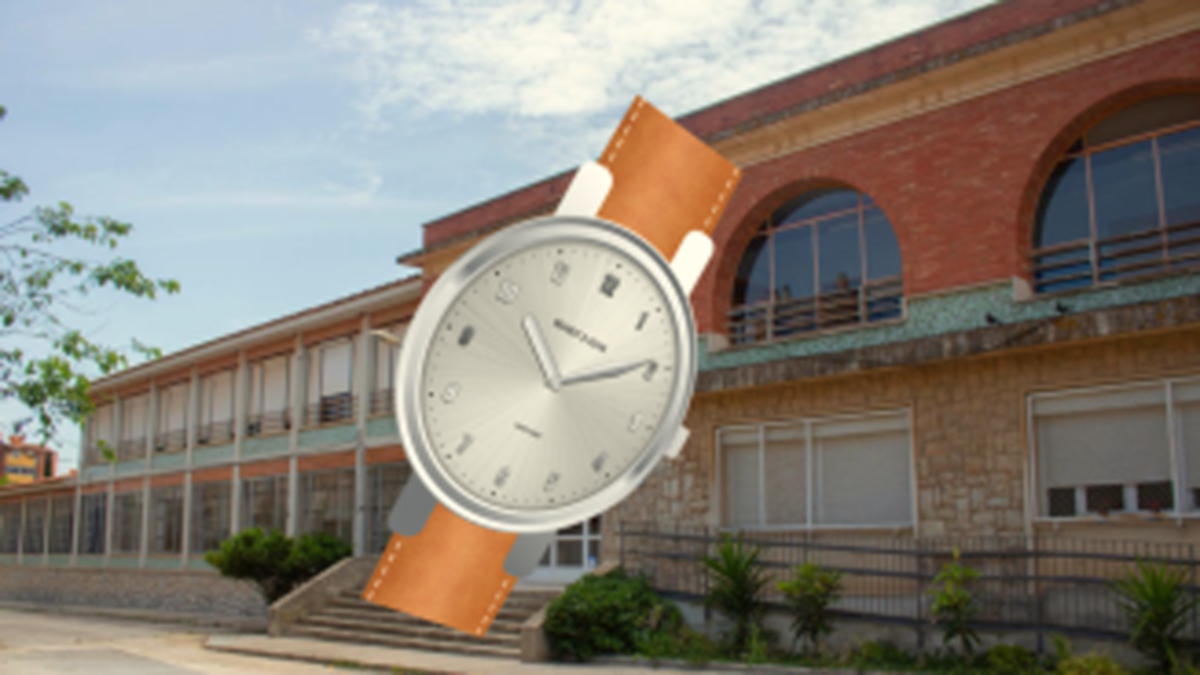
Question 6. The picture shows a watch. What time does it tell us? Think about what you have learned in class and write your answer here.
10:09
